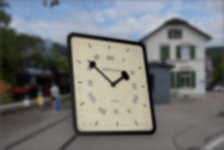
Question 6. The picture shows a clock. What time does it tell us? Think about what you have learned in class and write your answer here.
1:52
